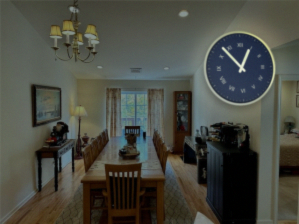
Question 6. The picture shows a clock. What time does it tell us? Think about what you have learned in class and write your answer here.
12:53
